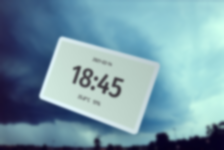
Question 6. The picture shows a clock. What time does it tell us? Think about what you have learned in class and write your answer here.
18:45
